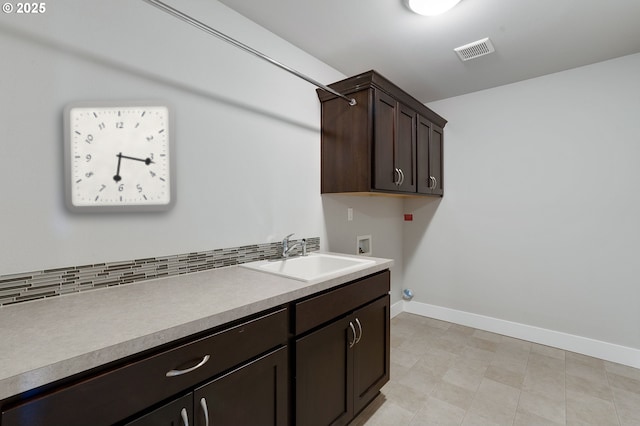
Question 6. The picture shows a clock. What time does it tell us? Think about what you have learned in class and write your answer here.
6:17
